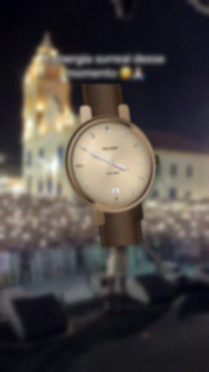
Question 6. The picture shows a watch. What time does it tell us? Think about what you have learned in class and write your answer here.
3:50
